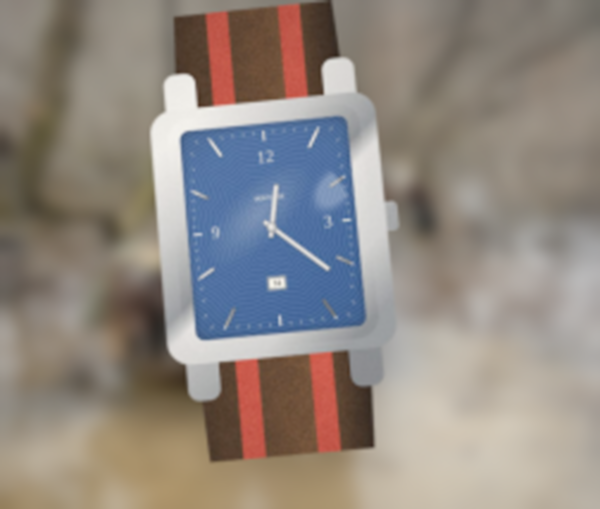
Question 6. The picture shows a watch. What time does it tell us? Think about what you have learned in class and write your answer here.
12:22
